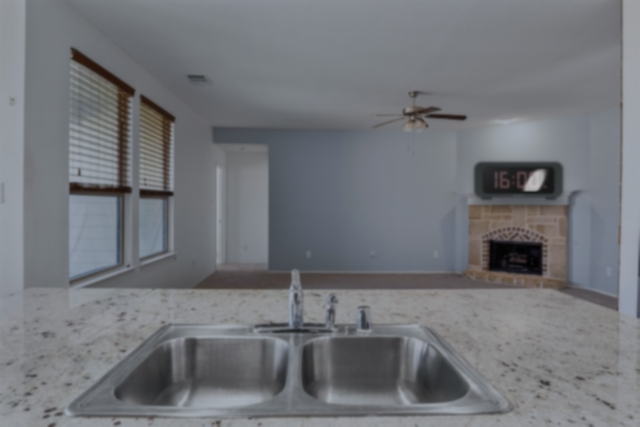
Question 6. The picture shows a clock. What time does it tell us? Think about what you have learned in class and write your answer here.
16:00
